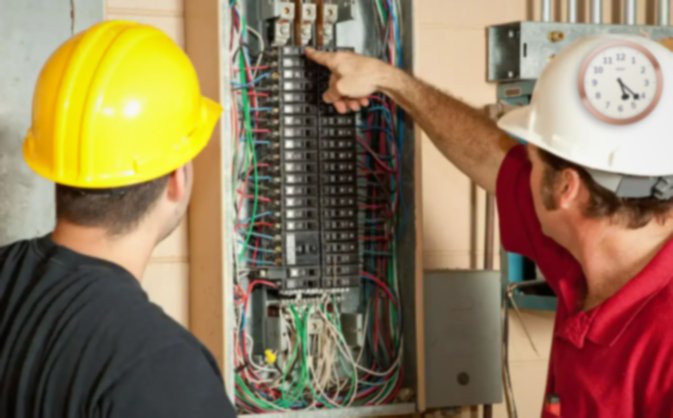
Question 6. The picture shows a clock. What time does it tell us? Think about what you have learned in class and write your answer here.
5:22
